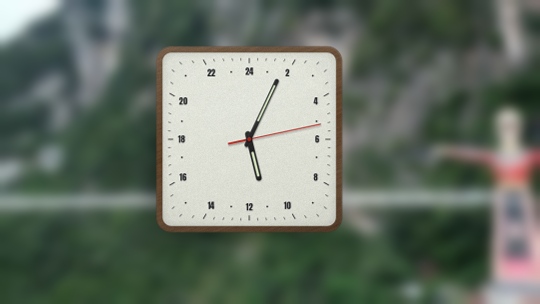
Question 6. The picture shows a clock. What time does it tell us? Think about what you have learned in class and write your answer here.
11:04:13
